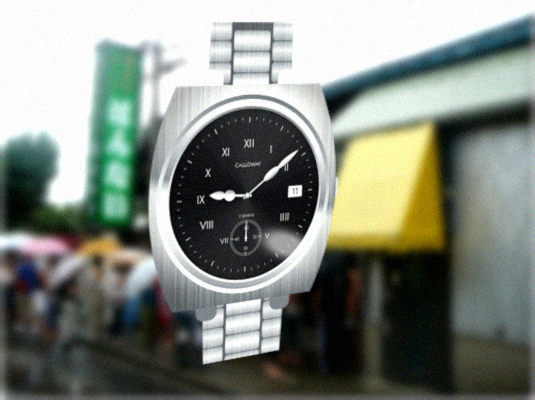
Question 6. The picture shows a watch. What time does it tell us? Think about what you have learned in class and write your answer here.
9:09
